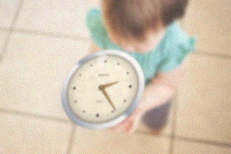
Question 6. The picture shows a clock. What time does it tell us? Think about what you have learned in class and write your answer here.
2:24
